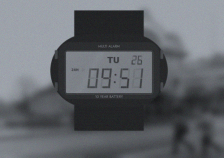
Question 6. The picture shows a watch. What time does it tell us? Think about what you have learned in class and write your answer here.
9:51
